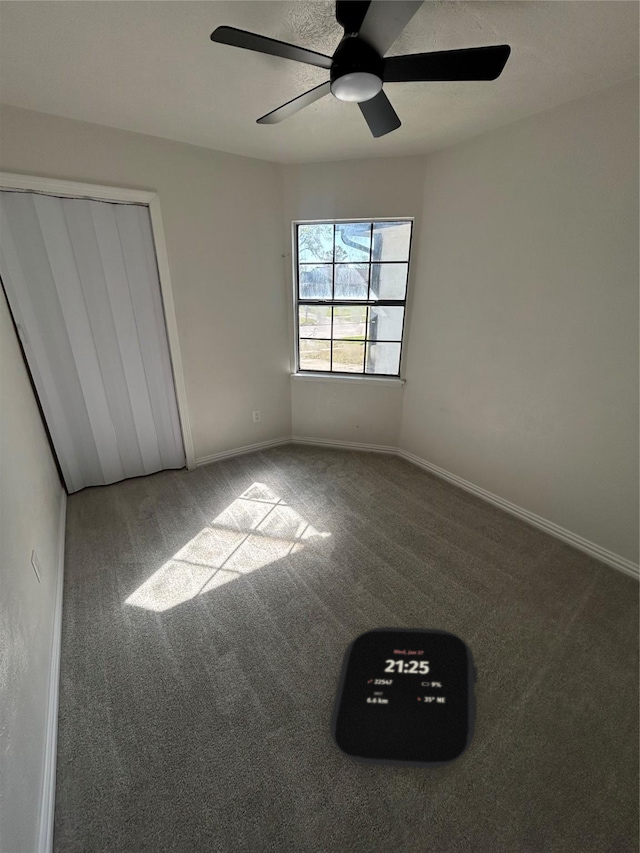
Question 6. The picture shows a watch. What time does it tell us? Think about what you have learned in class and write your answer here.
21:25
